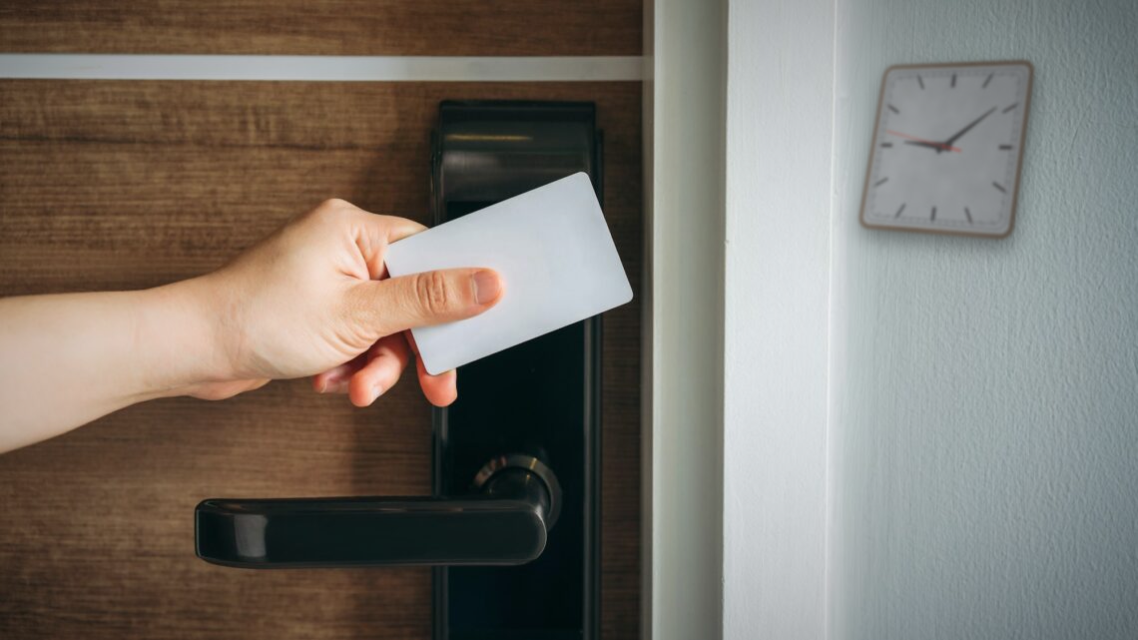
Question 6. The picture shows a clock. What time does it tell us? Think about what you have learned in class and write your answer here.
9:08:47
